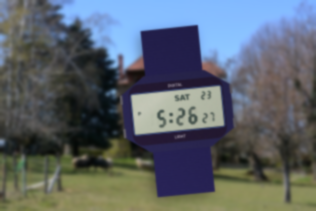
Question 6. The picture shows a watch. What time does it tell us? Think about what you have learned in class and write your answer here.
5:26
